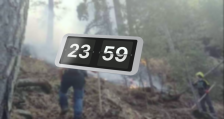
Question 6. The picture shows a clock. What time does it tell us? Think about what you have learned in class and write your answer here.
23:59
